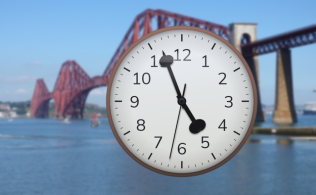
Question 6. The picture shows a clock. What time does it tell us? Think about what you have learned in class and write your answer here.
4:56:32
